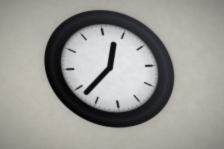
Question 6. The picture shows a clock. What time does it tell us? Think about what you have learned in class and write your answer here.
12:38
